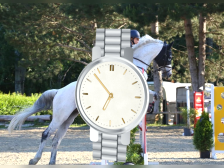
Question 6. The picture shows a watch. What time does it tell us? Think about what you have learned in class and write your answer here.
6:53
